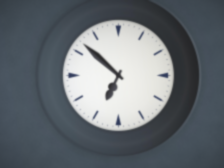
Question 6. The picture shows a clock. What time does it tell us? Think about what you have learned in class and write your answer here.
6:52
